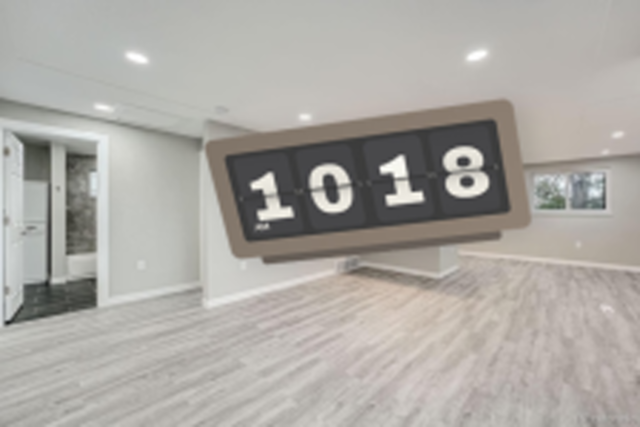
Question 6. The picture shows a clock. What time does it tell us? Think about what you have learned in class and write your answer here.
10:18
